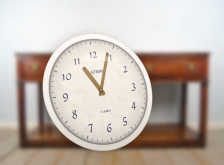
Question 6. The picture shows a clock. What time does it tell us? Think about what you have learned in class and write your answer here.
11:04
